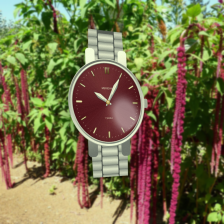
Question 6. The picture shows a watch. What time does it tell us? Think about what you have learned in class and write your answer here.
10:05
